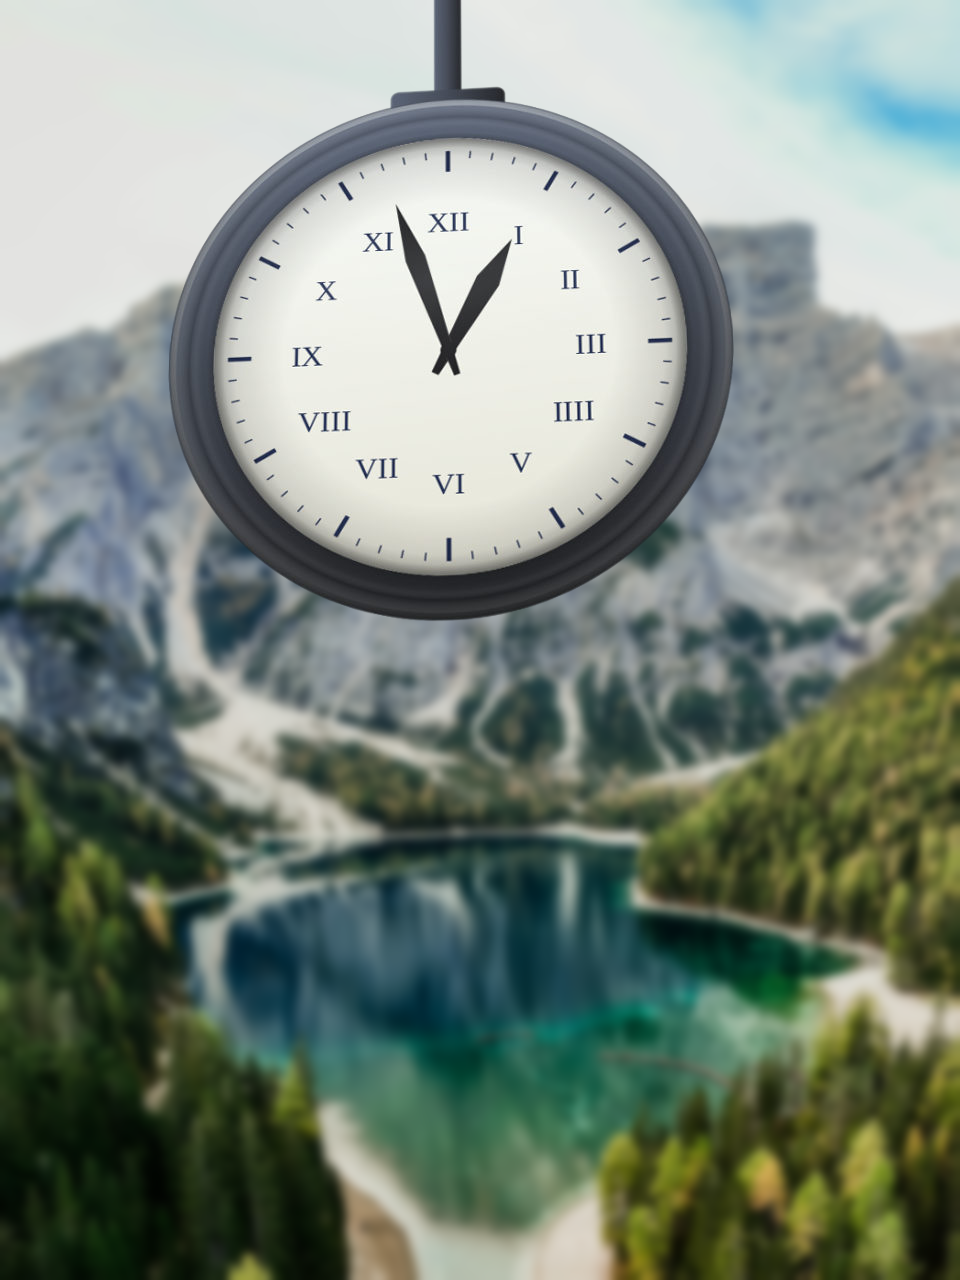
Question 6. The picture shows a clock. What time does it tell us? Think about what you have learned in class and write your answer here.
12:57
